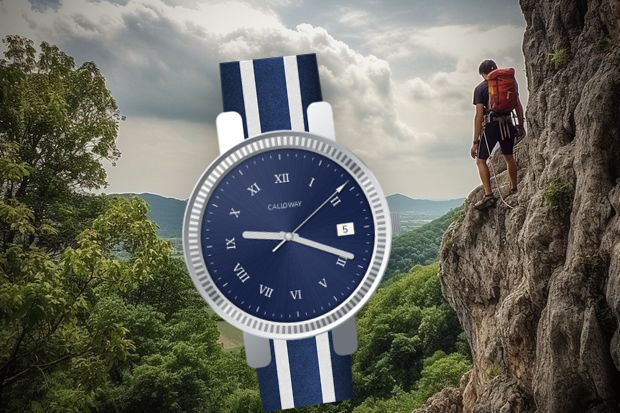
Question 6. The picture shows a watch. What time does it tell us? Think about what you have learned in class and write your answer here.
9:19:09
